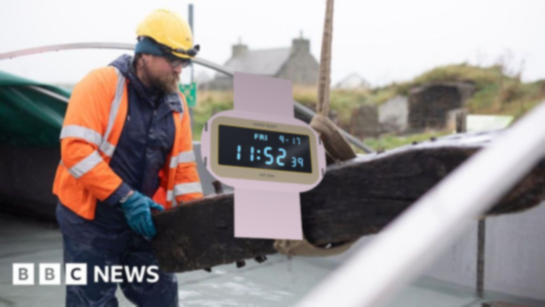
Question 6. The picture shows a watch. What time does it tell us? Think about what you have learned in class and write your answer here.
11:52
